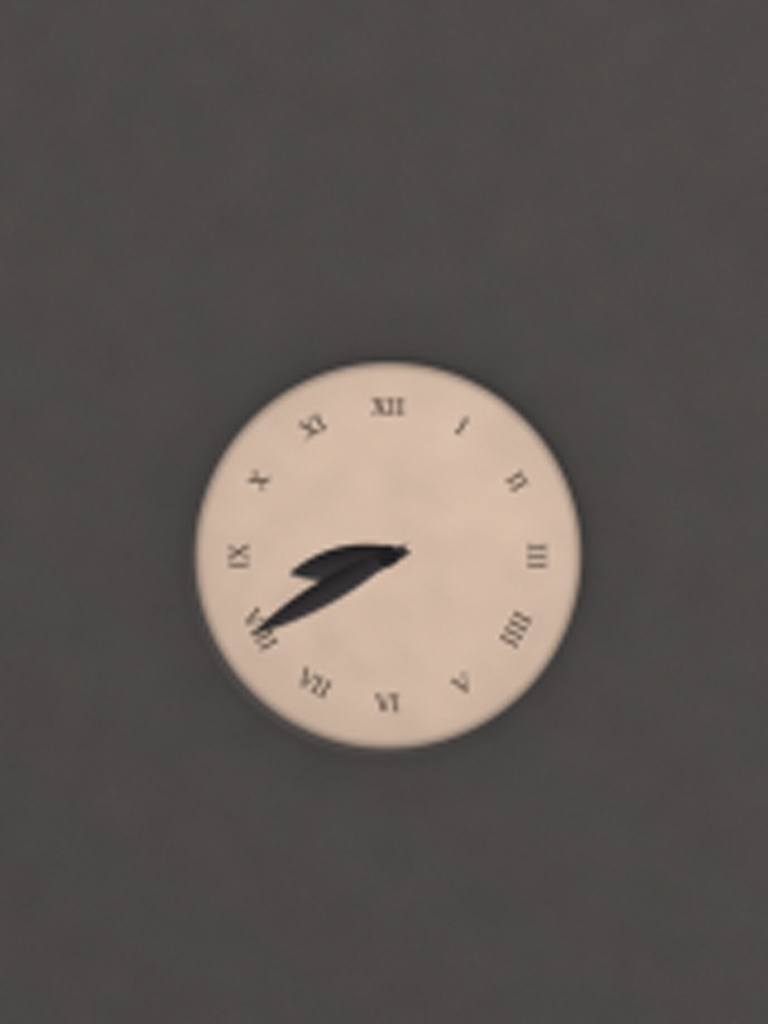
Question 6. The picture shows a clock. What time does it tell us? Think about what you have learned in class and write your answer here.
8:40
